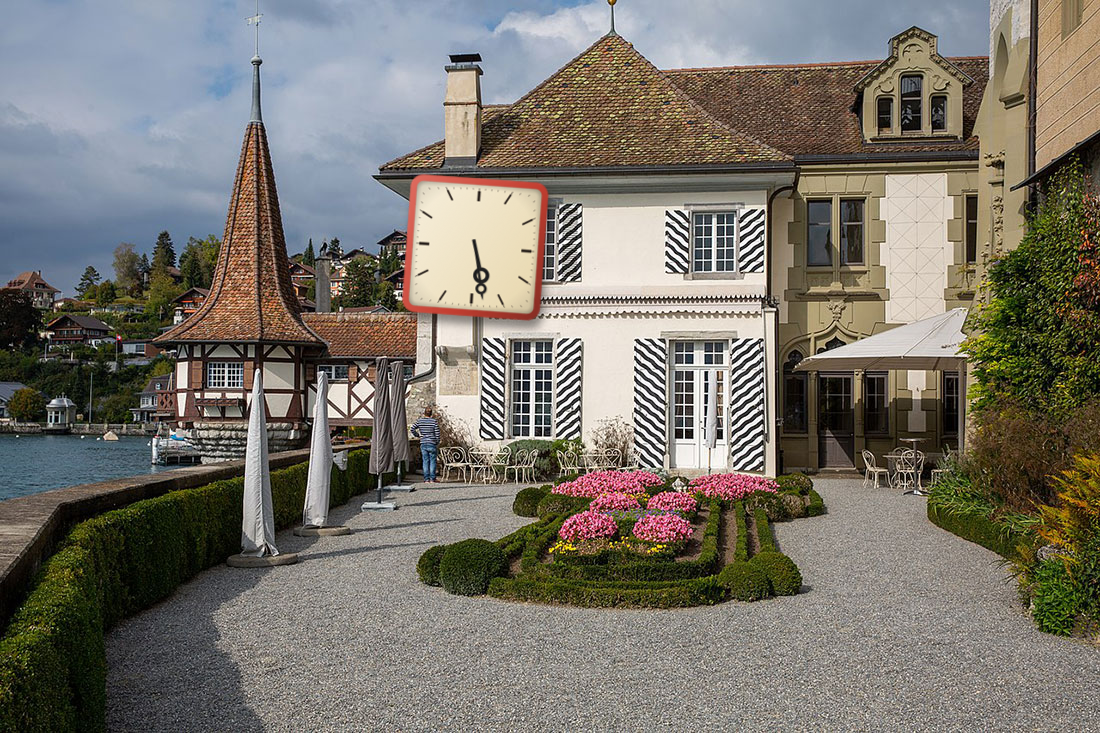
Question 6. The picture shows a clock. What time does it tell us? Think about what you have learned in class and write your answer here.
5:28
